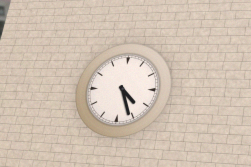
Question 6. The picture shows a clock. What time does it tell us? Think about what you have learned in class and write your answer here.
4:26
